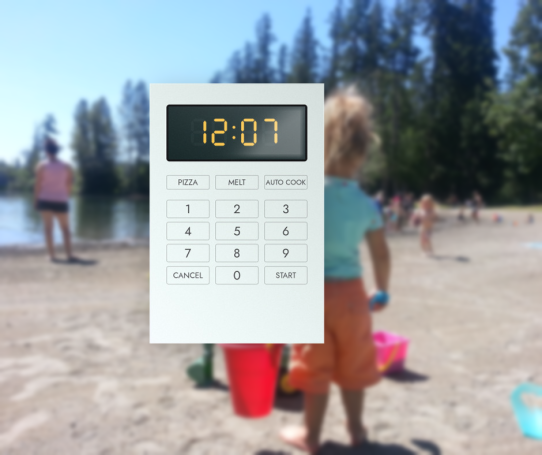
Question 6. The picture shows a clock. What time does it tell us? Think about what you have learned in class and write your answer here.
12:07
